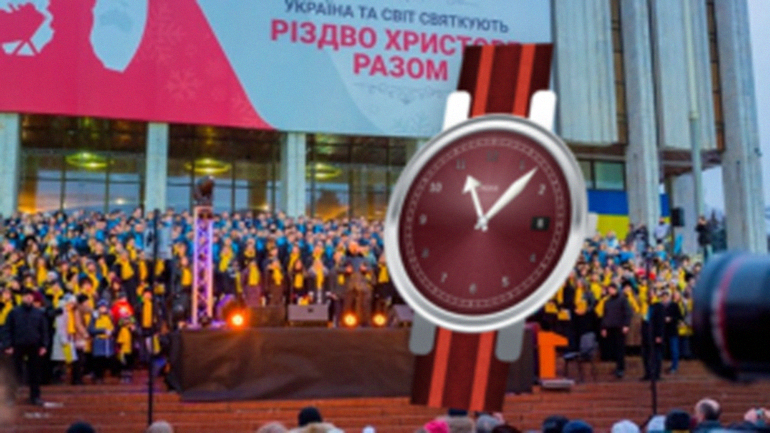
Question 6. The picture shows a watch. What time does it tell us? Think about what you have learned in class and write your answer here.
11:07
